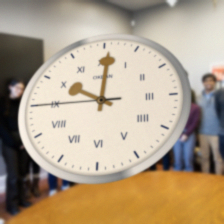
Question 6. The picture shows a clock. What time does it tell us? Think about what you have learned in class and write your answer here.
10:00:45
